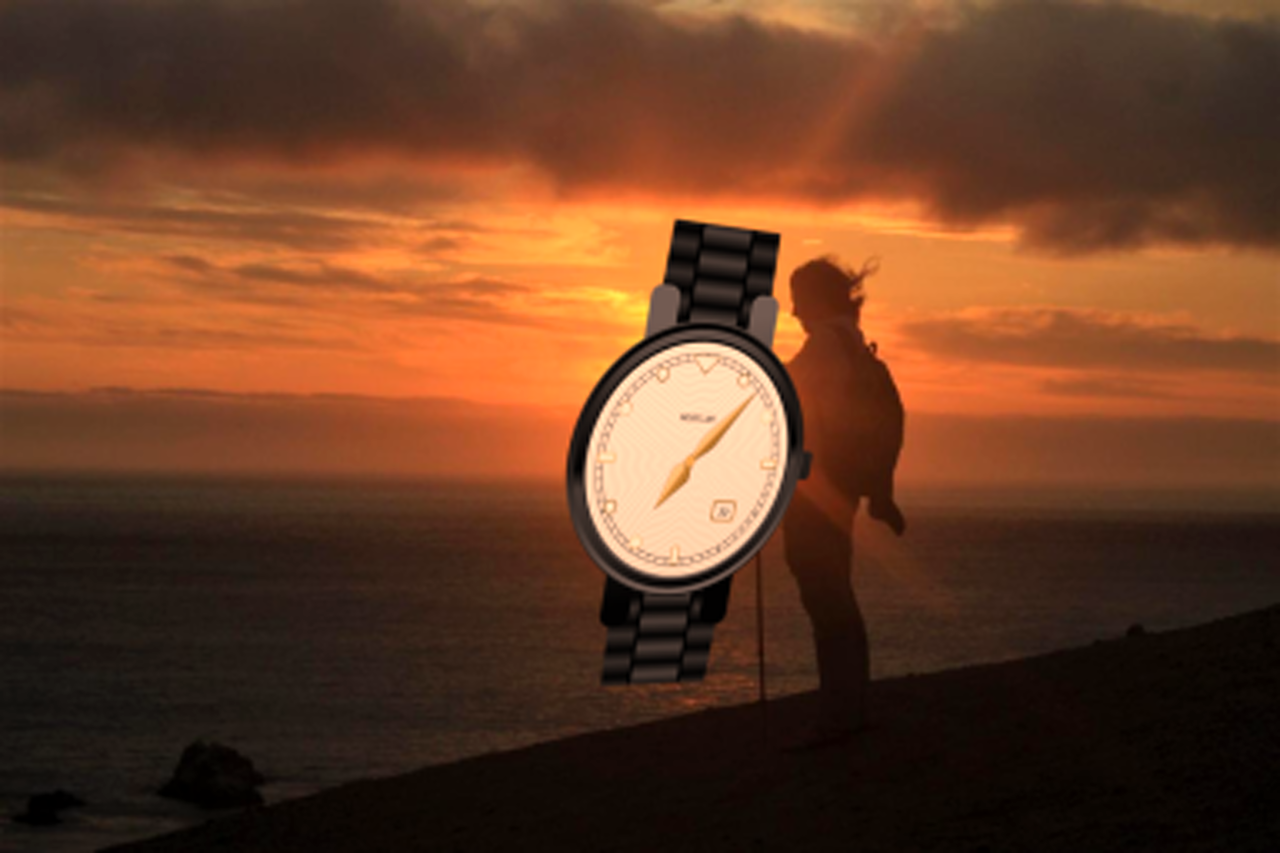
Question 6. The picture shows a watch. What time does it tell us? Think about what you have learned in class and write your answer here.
7:07
